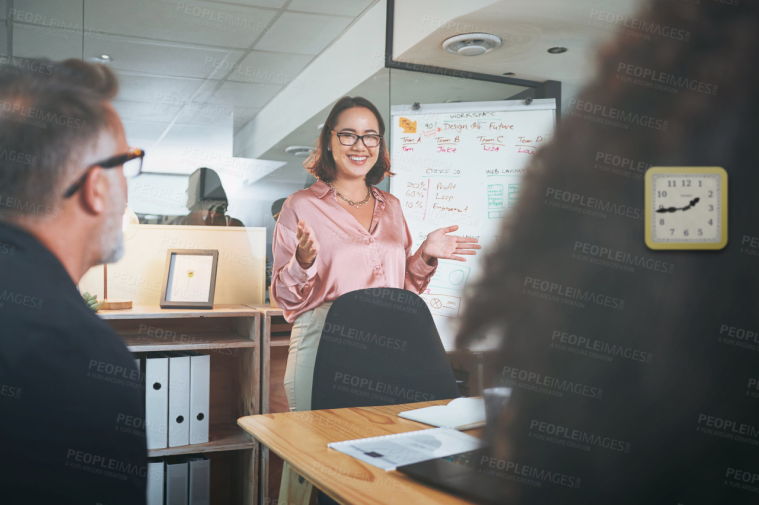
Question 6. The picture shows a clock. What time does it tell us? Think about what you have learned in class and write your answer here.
1:44
